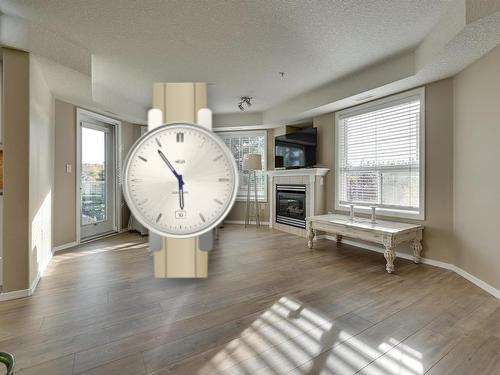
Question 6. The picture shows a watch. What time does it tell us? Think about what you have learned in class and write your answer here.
5:54
